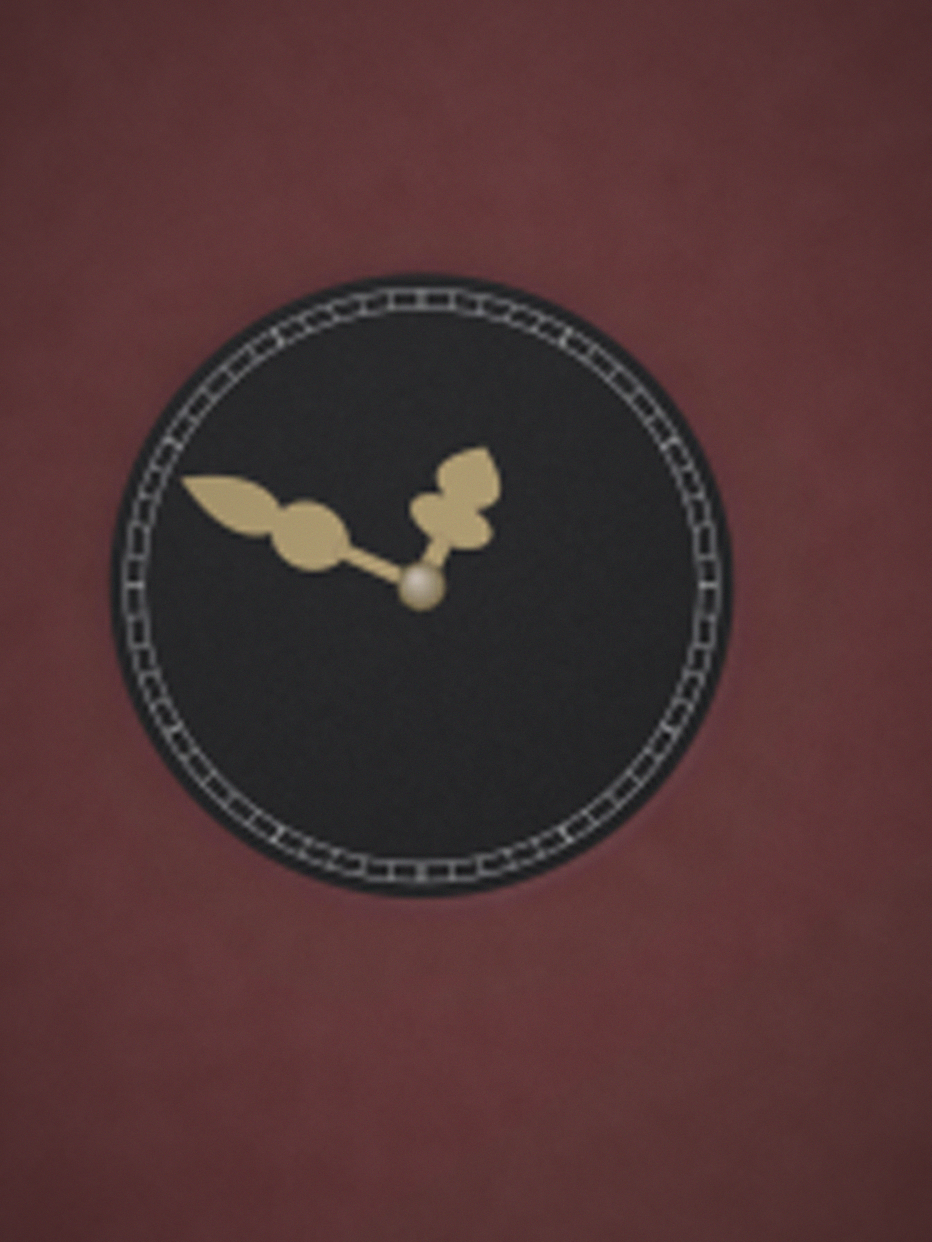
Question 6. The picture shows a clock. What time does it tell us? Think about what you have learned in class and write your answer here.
12:49
